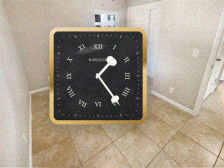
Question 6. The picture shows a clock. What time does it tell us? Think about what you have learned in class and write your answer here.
1:24
